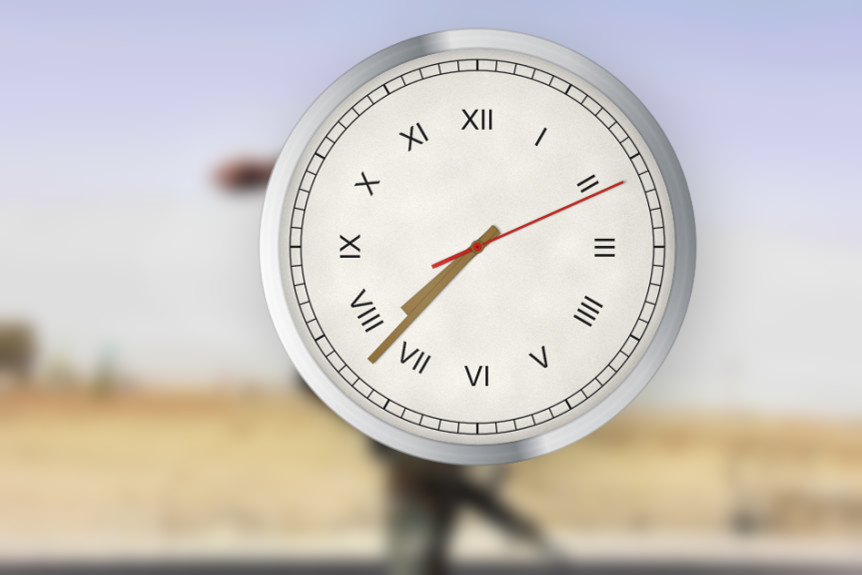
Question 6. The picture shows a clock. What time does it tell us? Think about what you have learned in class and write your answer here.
7:37:11
